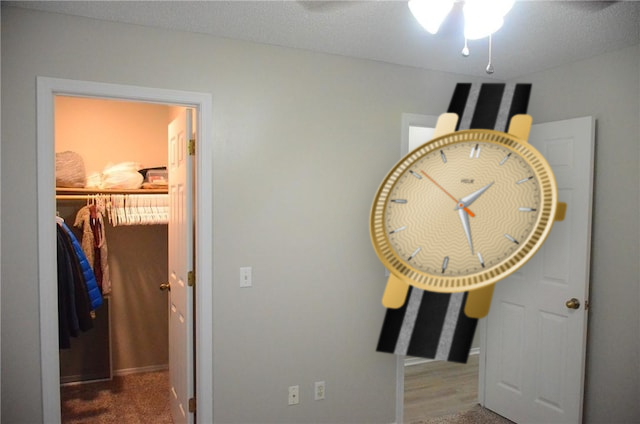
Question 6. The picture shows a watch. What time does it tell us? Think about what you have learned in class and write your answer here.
1:25:51
